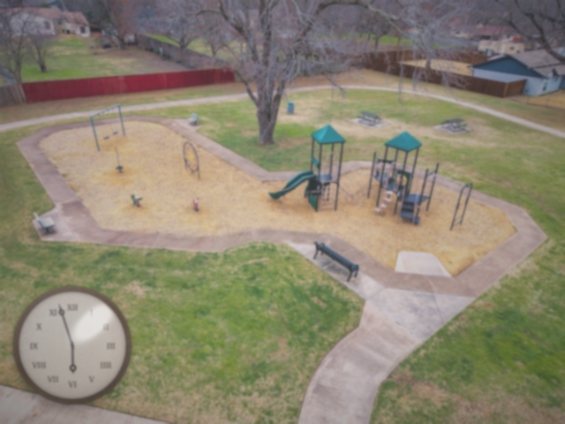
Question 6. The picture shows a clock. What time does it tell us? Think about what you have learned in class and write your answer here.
5:57
